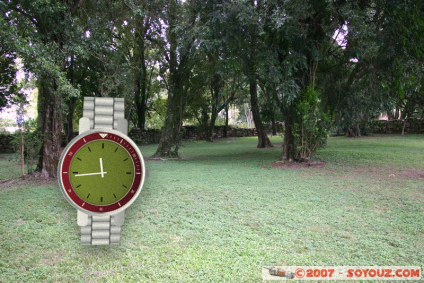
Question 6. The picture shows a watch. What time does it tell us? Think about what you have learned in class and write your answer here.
11:44
